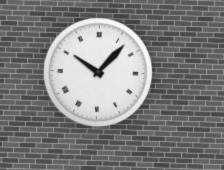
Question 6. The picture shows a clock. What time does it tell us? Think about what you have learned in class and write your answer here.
10:07
